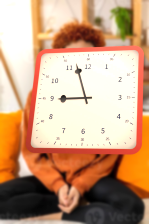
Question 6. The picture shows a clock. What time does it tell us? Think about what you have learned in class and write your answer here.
8:57
